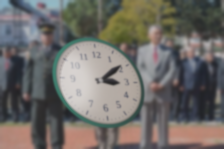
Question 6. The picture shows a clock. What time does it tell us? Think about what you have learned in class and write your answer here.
3:09
